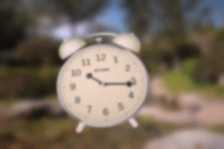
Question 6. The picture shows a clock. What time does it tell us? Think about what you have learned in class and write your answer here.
10:16
